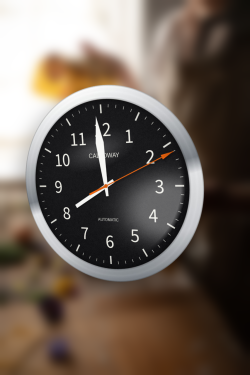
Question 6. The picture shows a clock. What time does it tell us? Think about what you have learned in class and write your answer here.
7:59:11
